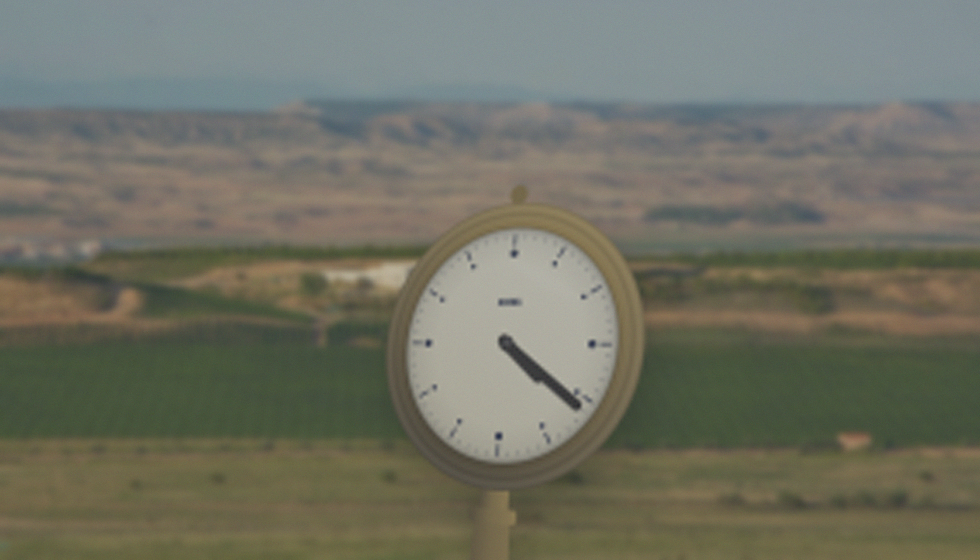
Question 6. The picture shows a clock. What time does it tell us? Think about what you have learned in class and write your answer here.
4:21
